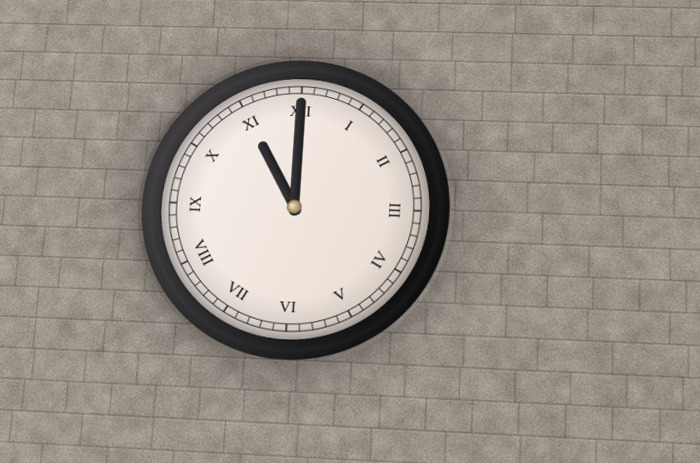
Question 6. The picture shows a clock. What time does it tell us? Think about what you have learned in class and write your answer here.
11:00
